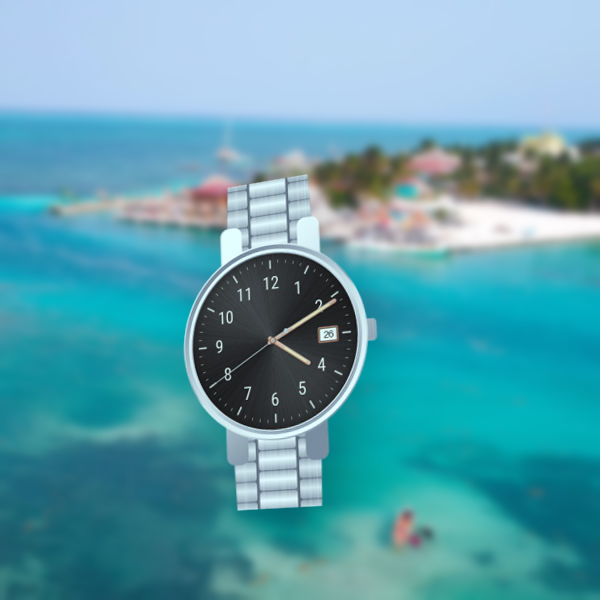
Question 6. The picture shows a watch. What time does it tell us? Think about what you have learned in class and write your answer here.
4:10:40
